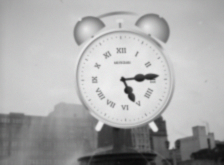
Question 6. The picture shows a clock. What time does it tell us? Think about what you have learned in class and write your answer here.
5:14
